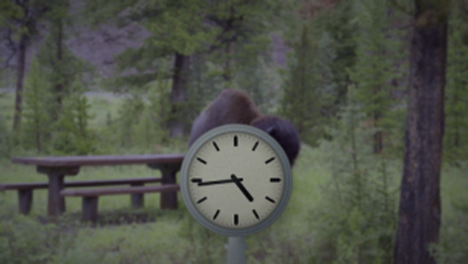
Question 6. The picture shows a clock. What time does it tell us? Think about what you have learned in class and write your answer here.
4:44
